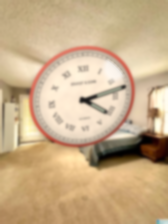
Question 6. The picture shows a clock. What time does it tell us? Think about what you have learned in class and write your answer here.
4:13
